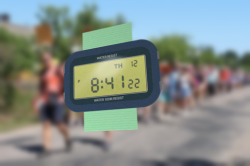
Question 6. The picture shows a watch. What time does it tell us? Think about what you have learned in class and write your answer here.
8:41:22
